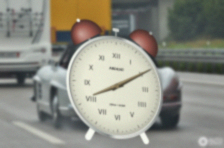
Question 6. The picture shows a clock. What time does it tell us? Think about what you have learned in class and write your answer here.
8:10
